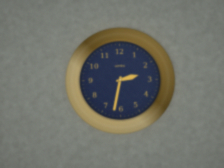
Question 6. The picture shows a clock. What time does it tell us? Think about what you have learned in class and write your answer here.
2:32
